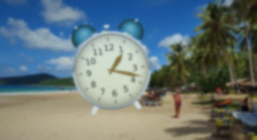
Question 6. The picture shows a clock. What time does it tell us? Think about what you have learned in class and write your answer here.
1:18
